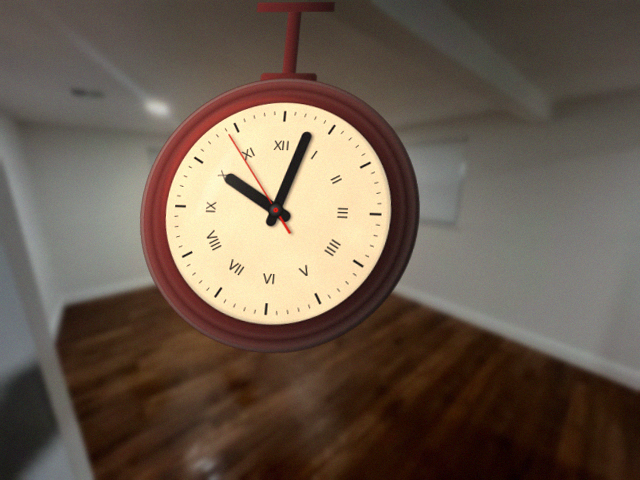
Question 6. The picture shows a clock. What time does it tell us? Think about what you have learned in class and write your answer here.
10:02:54
